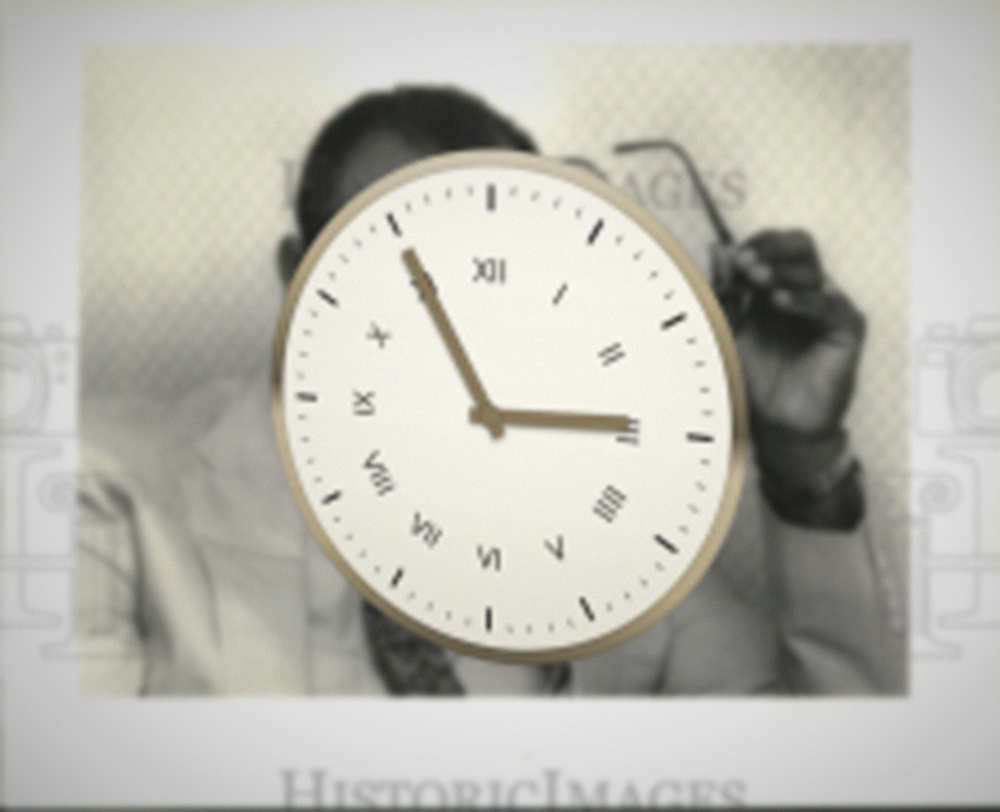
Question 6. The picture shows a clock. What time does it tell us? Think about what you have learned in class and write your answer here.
2:55
